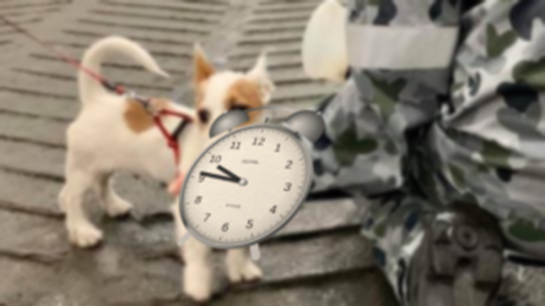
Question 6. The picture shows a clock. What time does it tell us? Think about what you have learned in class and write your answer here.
9:46
